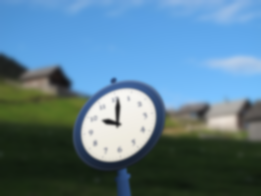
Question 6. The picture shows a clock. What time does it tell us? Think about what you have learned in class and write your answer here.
10:01
